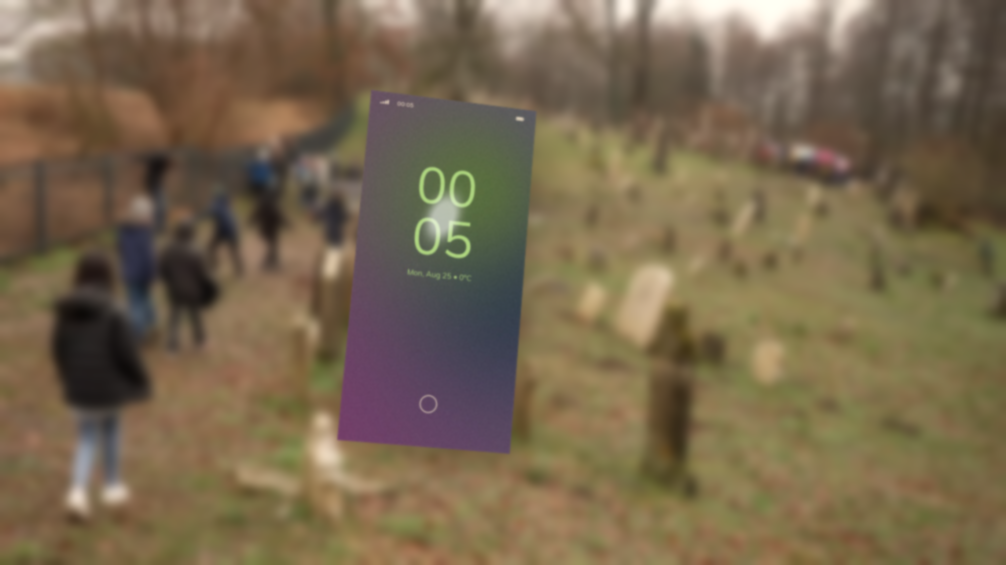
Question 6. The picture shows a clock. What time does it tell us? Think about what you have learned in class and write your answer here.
0:05
